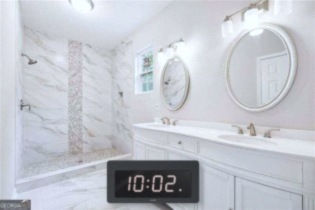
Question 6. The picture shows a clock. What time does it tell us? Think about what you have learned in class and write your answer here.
10:02
